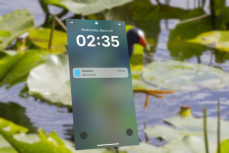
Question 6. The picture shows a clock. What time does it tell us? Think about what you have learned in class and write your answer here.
2:35
